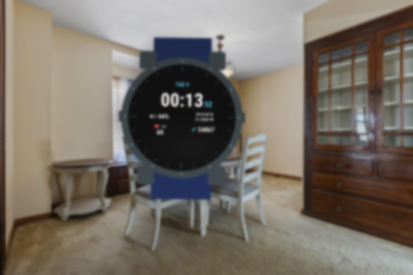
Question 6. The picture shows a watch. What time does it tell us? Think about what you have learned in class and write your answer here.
0:13
